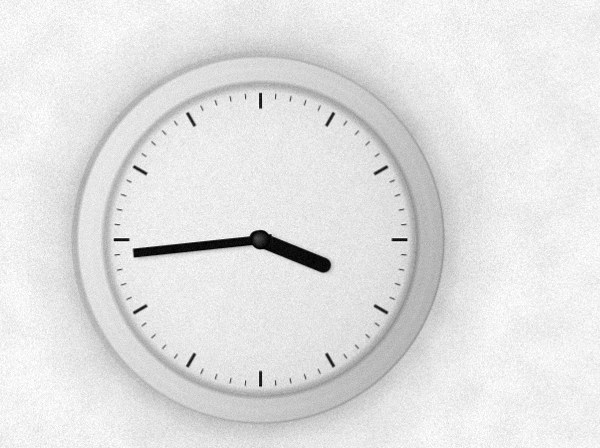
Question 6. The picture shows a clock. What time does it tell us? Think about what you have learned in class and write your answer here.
3:44
